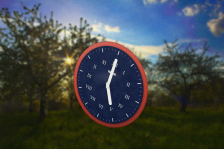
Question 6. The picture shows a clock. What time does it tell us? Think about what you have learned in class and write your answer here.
5:00
